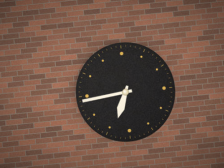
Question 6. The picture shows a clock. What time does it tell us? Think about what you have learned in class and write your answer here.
6:44
